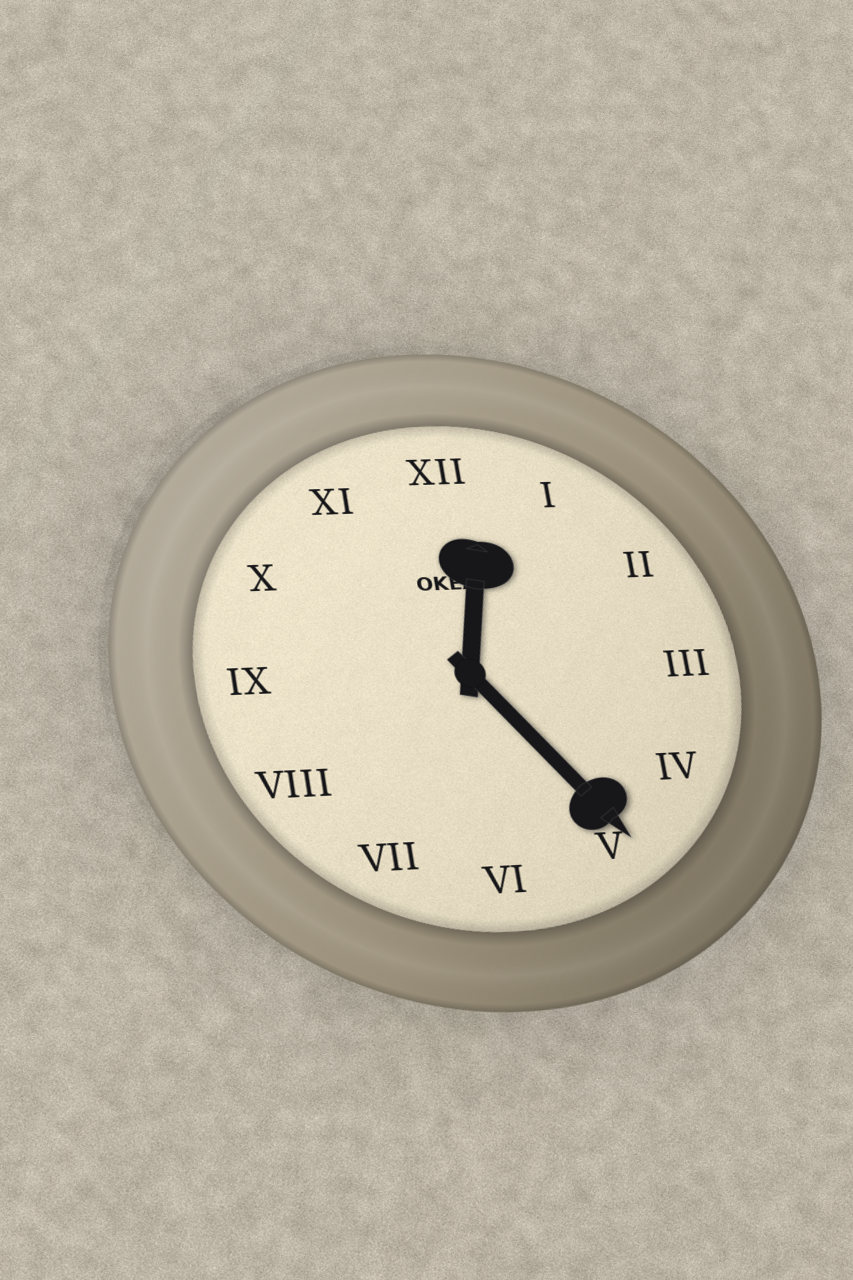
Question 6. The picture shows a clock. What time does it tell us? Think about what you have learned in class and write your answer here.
12:24
